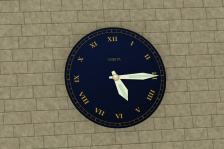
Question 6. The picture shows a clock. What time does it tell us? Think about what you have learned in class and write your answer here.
5:15
